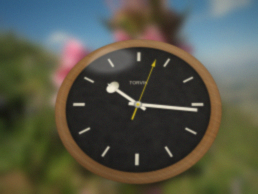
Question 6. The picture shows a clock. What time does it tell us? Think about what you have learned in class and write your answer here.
10:16:03
